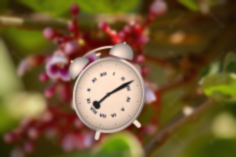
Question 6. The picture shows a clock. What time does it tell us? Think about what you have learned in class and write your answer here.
8:13
